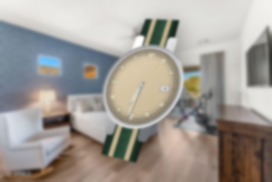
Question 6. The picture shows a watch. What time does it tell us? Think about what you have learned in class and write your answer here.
6:31
